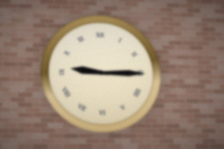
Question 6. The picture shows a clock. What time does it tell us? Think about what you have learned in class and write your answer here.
9:15
